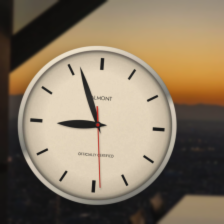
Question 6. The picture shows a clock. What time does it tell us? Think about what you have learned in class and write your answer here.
8:56:29
